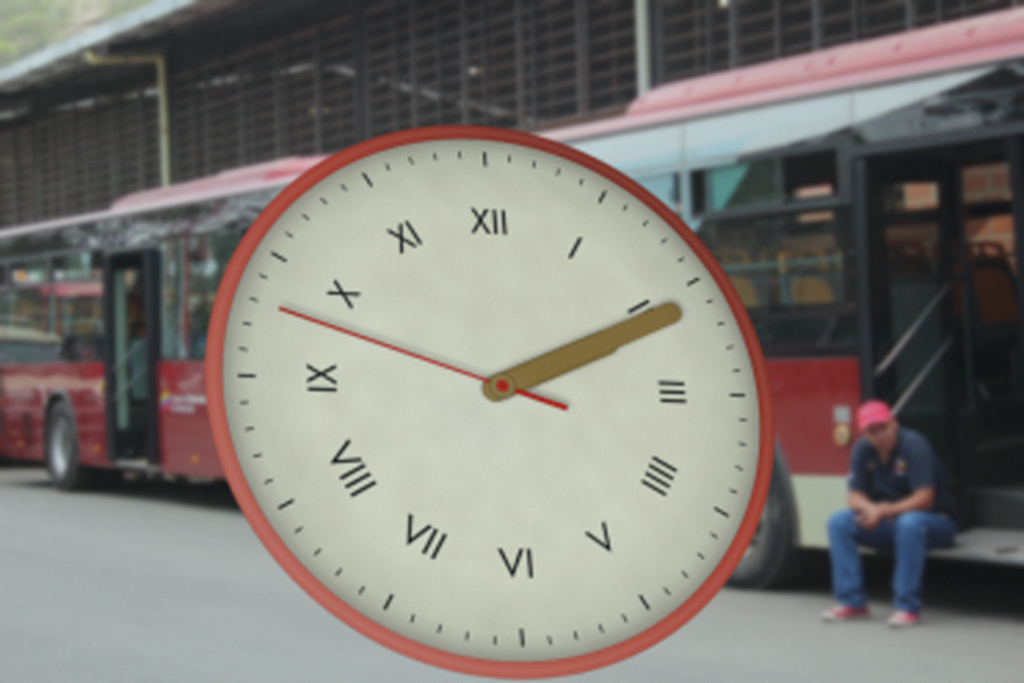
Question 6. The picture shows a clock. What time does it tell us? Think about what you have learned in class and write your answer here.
2:10:48
